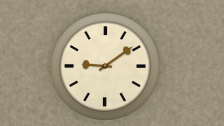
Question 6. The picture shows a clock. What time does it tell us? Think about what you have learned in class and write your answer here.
9:09
